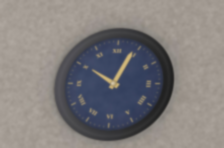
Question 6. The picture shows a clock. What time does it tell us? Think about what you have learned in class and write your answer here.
10:04
